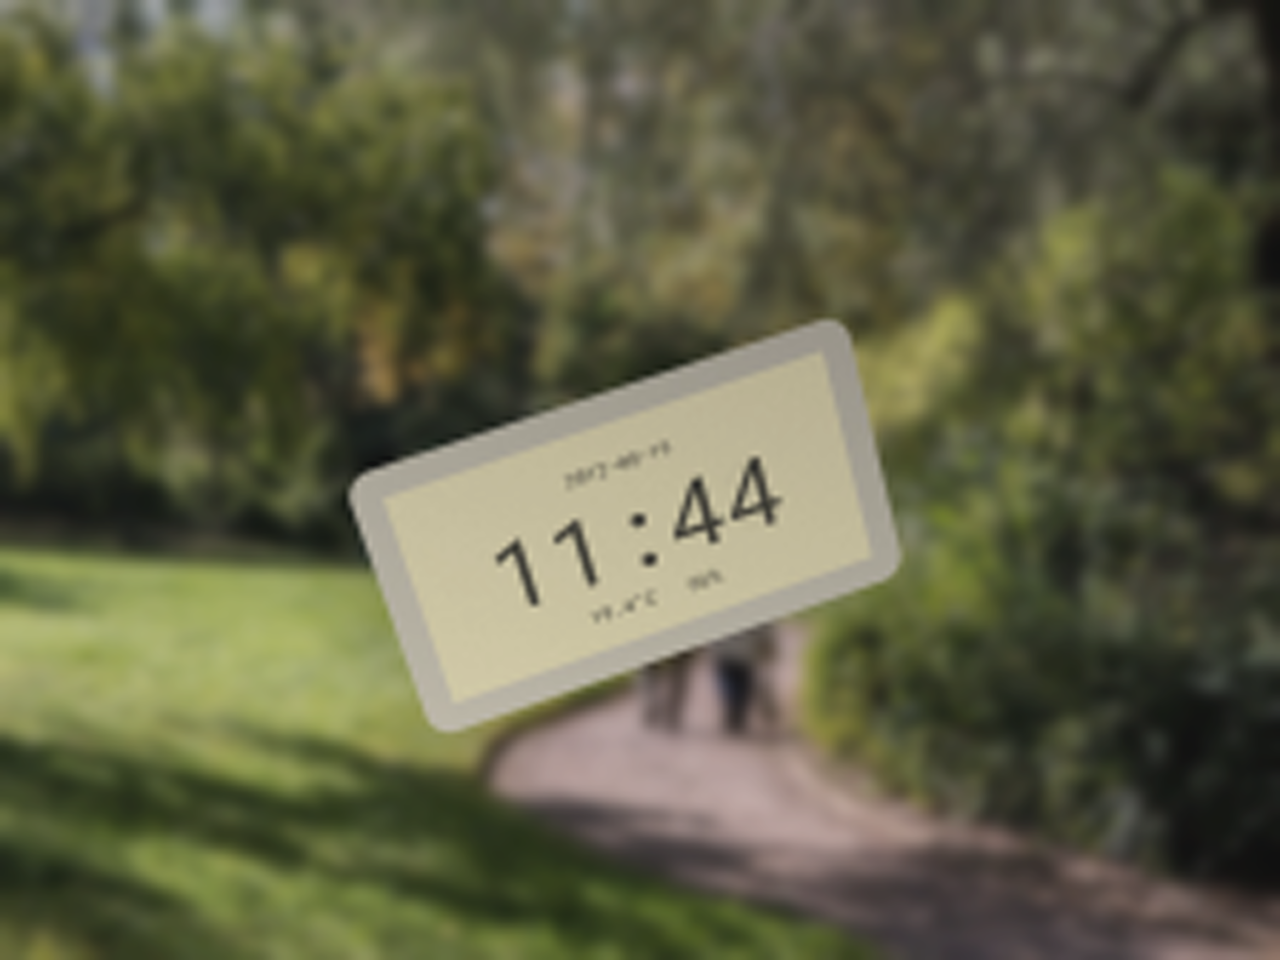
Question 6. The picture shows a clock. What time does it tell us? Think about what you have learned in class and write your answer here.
11:44
